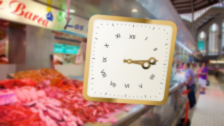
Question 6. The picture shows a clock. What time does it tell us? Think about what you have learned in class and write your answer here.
3:14
